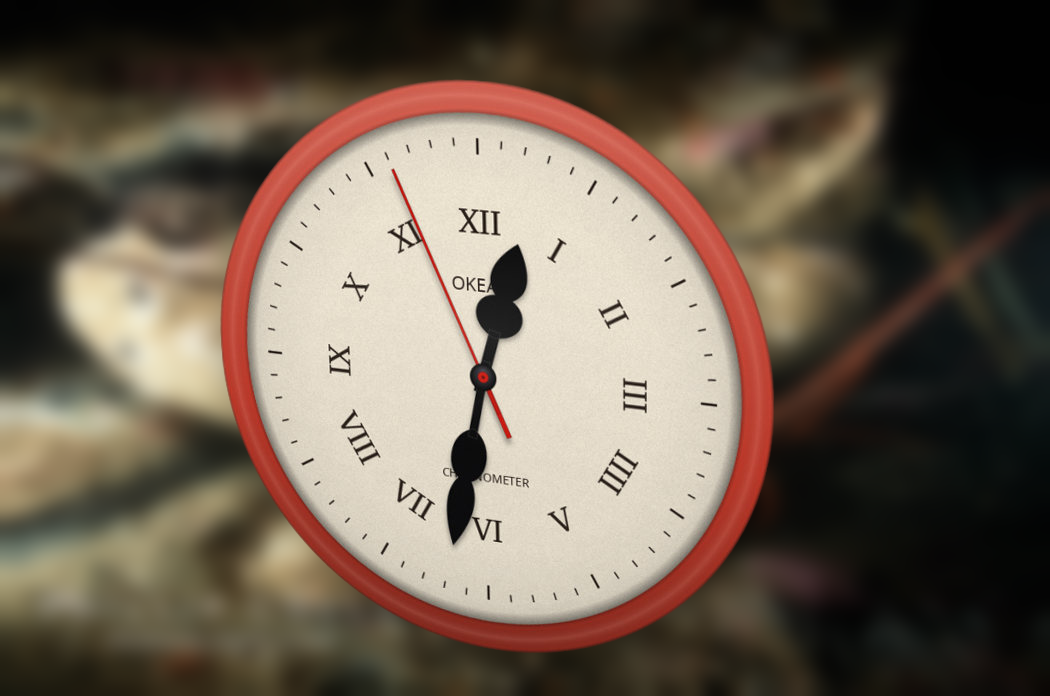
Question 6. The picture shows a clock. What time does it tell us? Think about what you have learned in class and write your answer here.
12:31:56
